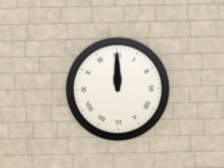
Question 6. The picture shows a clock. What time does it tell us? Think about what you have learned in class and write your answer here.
12:00
